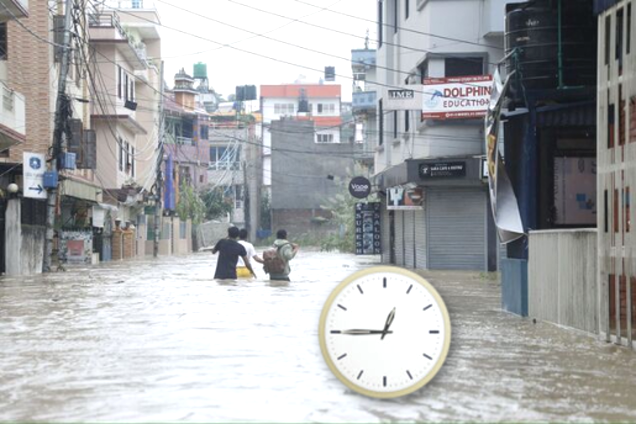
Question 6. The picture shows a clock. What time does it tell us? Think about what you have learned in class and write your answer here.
12:45
